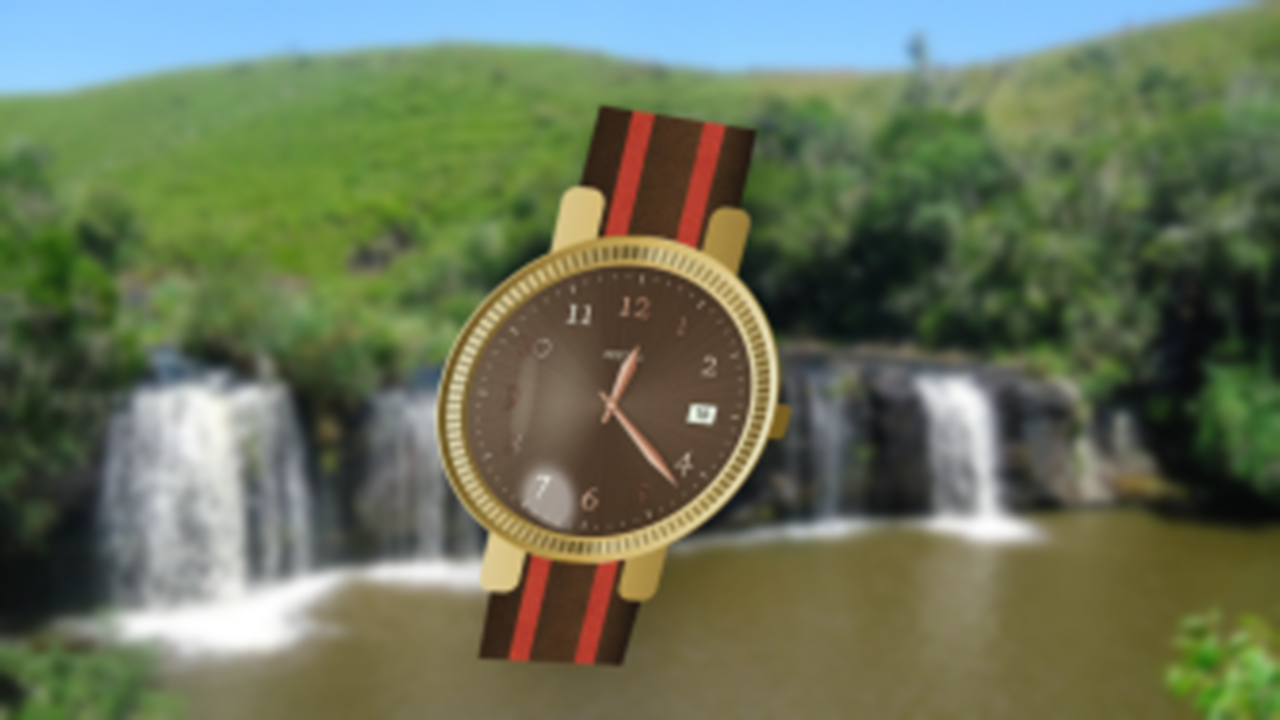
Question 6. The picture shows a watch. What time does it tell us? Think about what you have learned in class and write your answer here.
12:22
